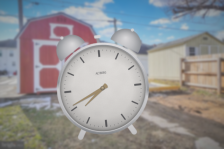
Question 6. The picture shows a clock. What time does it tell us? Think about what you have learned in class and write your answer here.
7:41
